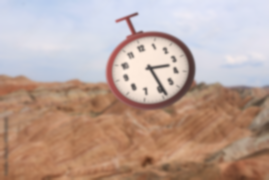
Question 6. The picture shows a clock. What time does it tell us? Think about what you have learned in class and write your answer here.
3:29
